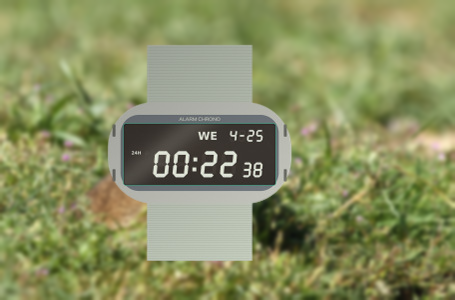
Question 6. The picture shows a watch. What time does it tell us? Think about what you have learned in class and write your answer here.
0:22:38
